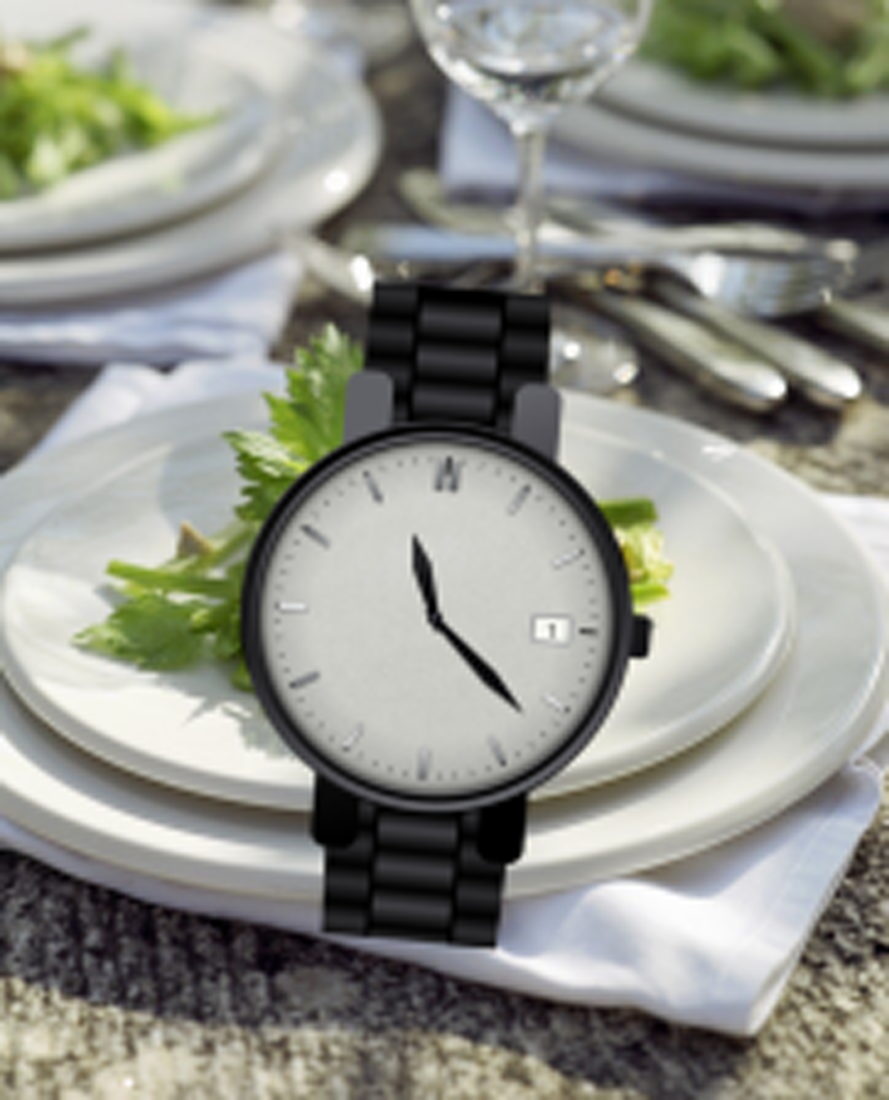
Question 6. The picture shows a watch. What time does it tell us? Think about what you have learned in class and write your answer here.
11:22
